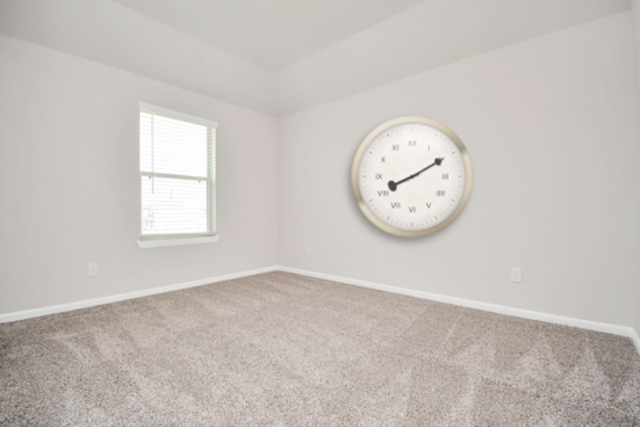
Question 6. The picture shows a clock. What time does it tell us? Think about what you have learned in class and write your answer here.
8:10
